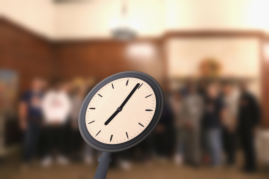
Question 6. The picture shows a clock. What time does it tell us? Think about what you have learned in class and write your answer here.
7:04
